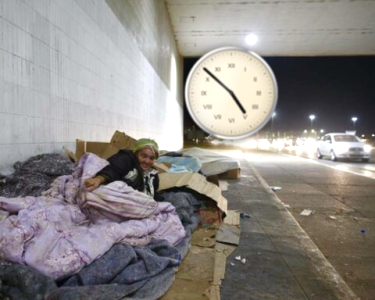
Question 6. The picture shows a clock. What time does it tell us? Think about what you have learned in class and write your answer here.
4:52
